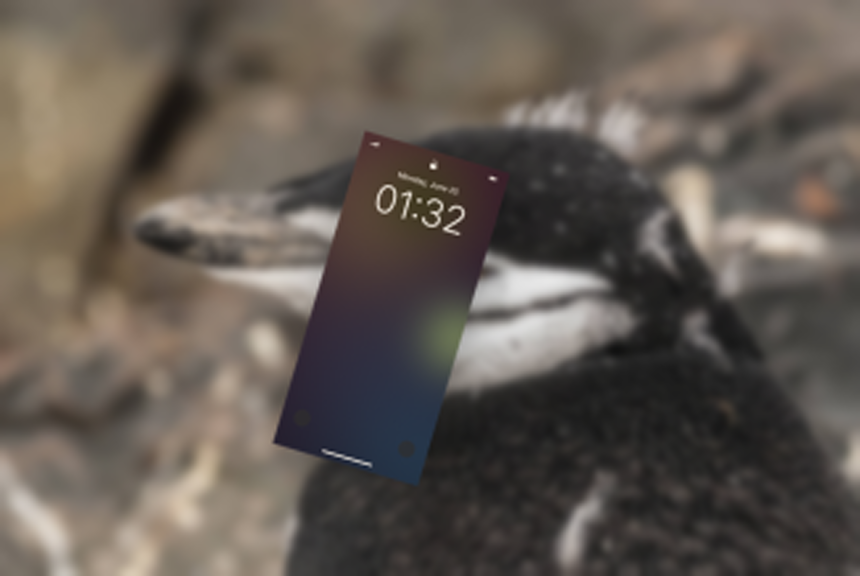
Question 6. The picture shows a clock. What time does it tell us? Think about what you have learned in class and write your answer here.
1:32
